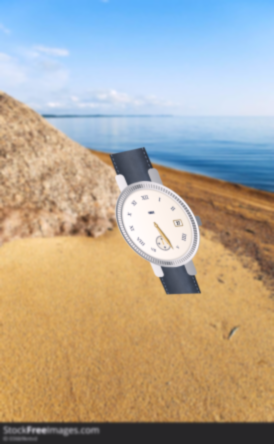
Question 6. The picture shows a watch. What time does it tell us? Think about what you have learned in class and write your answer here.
5:27
